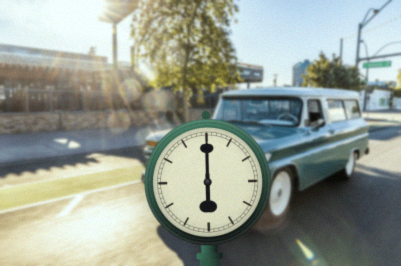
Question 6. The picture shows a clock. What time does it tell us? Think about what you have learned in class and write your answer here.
6:00
